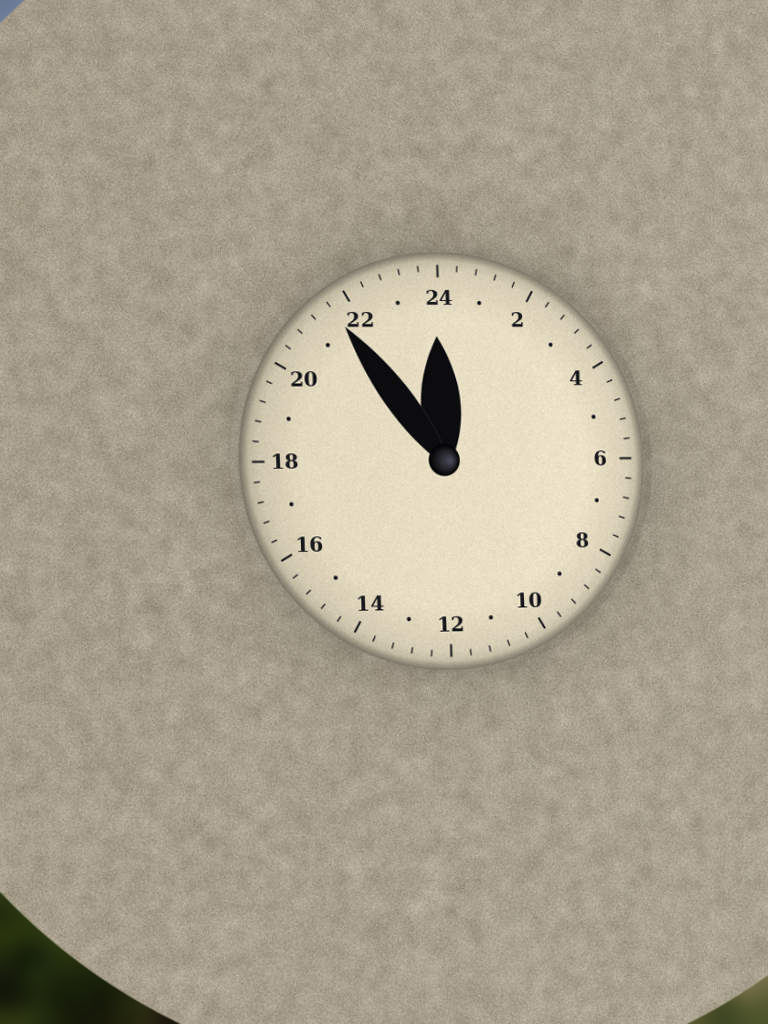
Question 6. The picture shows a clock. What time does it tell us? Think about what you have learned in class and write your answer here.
23:54
